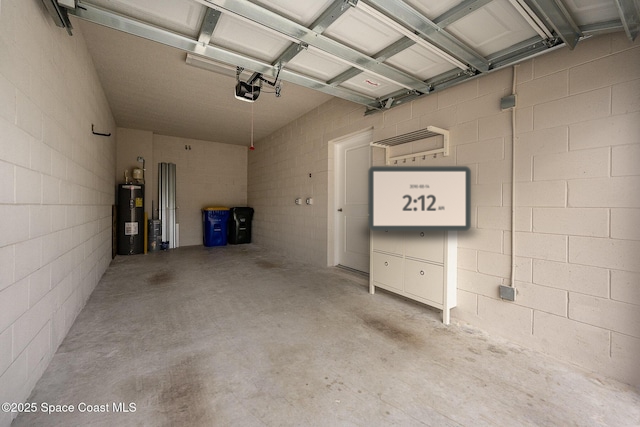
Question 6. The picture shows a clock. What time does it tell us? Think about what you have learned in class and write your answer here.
2:12
